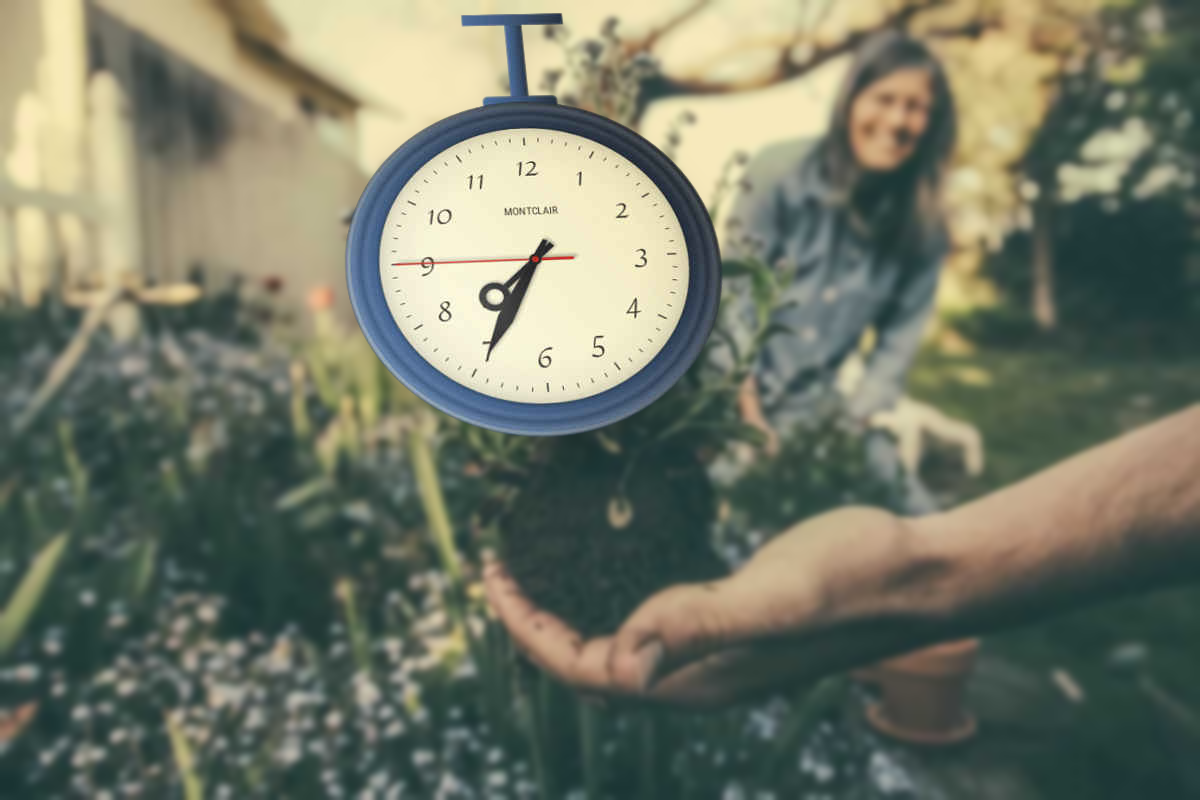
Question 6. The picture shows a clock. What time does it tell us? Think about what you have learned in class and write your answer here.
7:34:45
